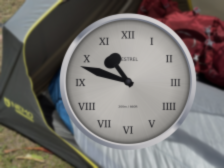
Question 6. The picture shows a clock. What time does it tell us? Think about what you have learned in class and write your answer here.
10:48
